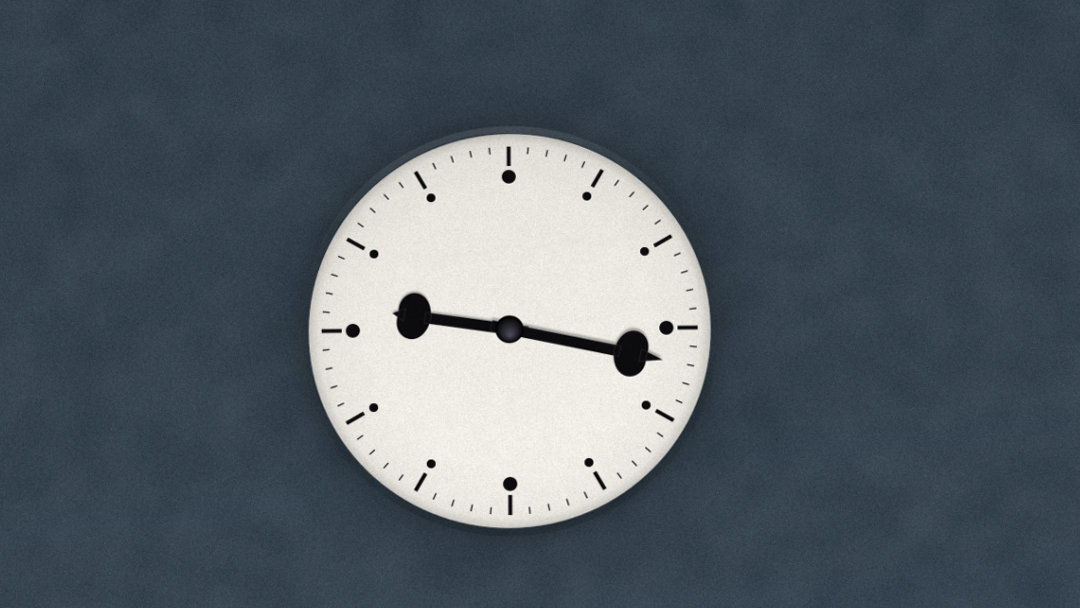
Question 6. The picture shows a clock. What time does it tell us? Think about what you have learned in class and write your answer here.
9:17
